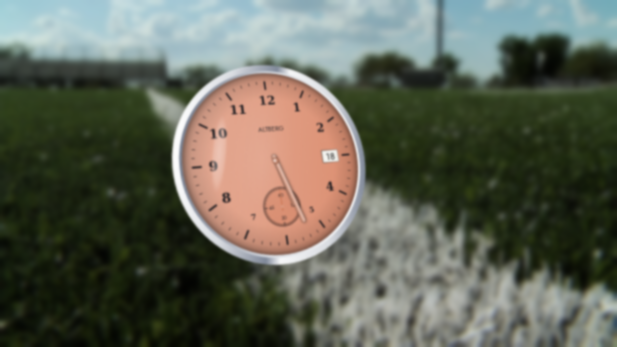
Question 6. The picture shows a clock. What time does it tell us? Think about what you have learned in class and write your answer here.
5:27
